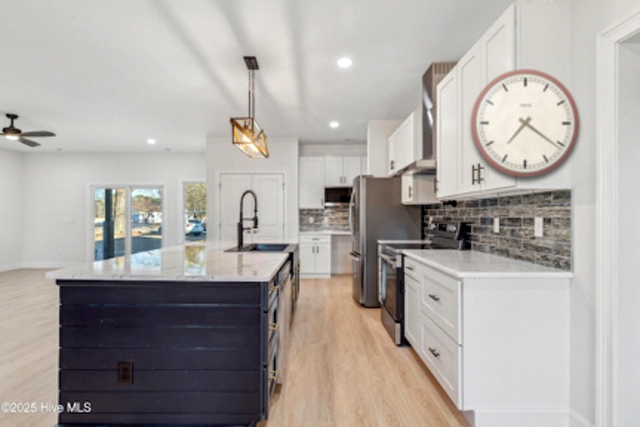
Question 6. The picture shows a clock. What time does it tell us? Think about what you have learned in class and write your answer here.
7:21
